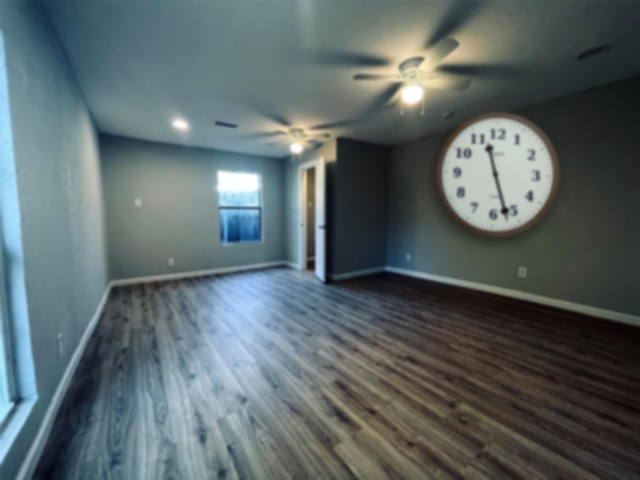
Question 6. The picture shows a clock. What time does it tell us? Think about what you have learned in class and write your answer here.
11:27
